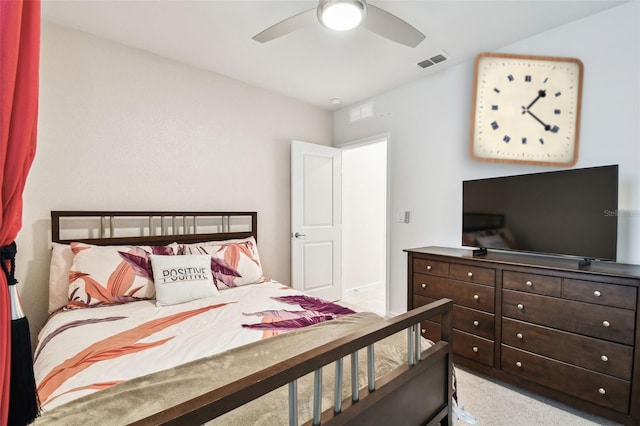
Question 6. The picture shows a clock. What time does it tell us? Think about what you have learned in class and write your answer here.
1:21
